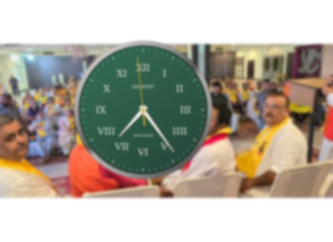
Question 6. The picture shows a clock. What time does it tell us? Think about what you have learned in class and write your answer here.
7:23:59
